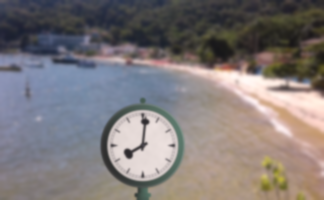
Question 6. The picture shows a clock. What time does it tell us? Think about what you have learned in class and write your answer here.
8:01
